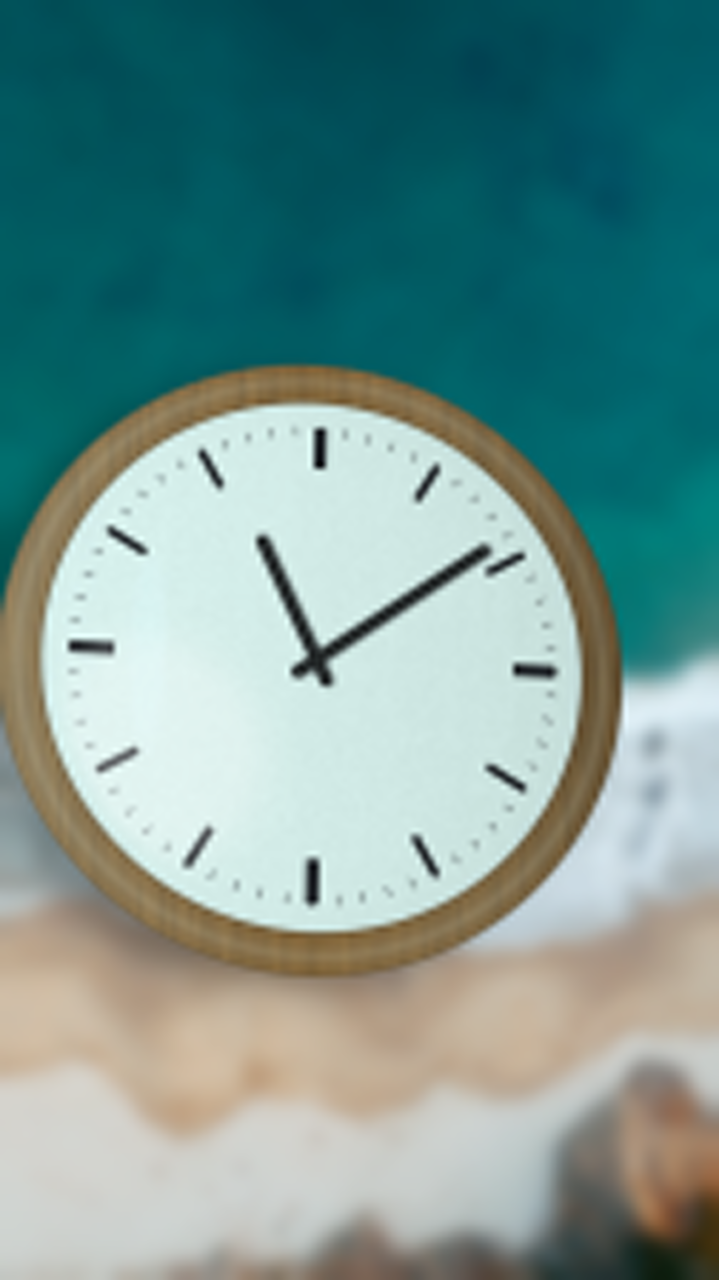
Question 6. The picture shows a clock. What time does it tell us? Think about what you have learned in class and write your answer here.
11:09
